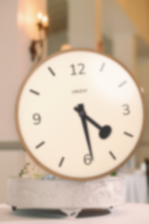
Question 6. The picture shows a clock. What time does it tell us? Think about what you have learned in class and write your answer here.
4:29
